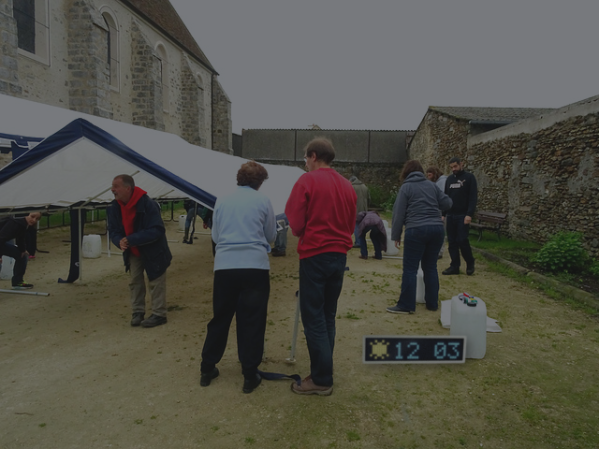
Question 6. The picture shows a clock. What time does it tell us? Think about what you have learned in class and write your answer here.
12:03
